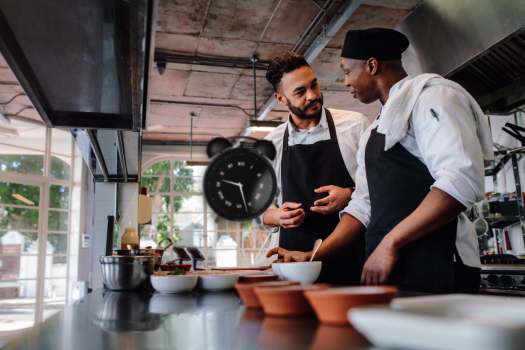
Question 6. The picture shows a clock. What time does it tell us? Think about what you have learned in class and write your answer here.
9:27
